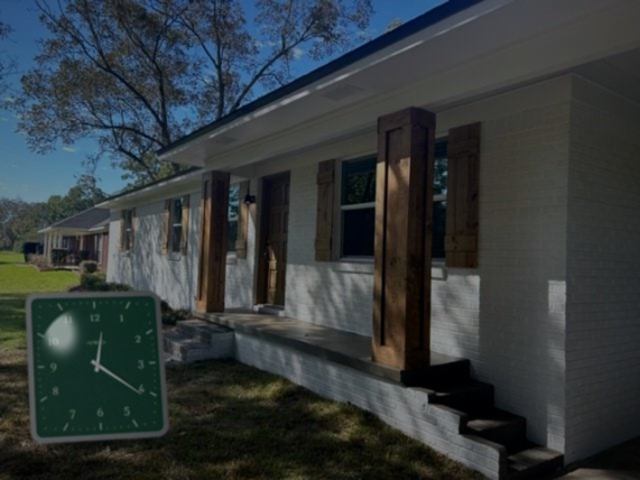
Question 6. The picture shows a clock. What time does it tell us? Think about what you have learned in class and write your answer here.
12:21
